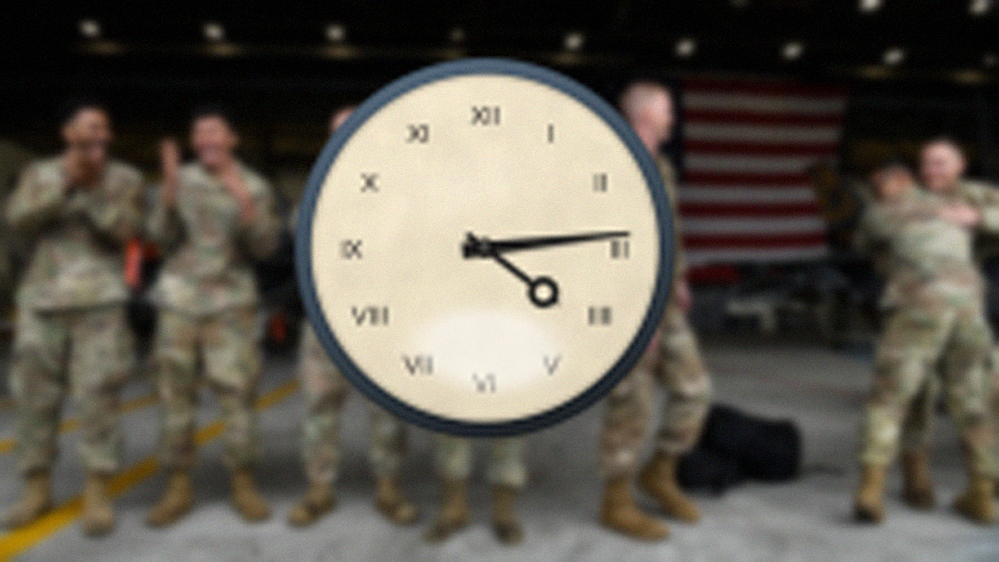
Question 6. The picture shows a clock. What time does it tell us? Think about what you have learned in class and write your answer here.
4:14
